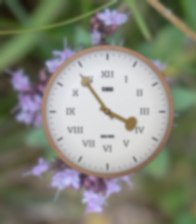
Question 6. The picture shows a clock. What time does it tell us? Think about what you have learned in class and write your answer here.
3:54
